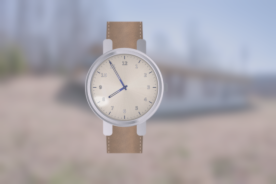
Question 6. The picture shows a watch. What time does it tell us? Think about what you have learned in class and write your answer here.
7:55
